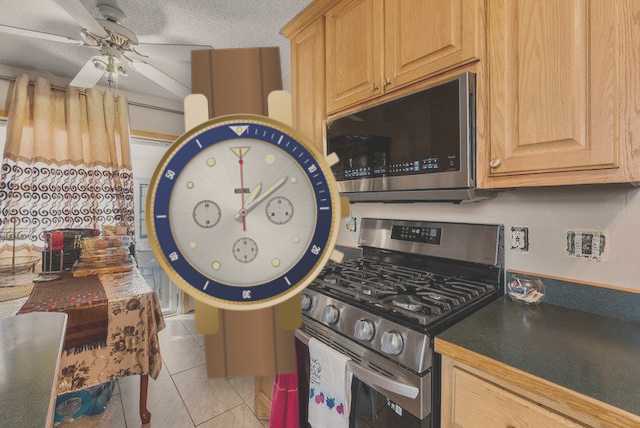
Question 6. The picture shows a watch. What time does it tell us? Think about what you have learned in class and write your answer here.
1:09
